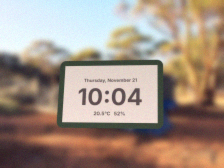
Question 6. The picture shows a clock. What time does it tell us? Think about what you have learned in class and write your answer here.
10:04
